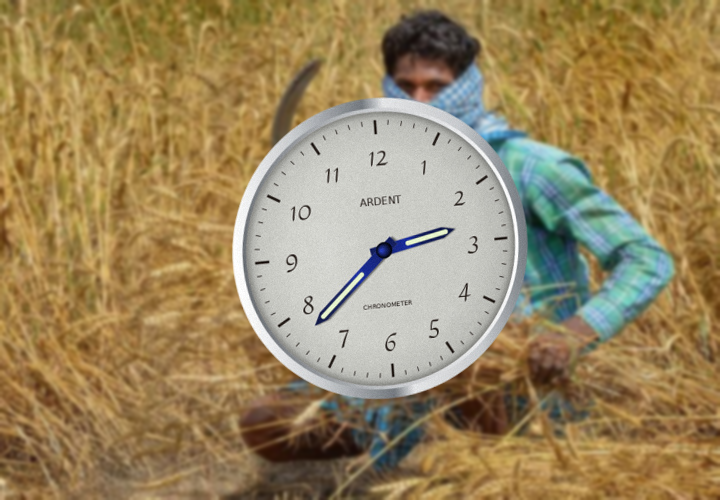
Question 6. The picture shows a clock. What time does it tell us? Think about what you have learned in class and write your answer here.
2:38
